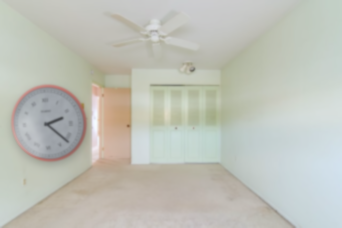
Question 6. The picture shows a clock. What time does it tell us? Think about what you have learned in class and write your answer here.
2:22
